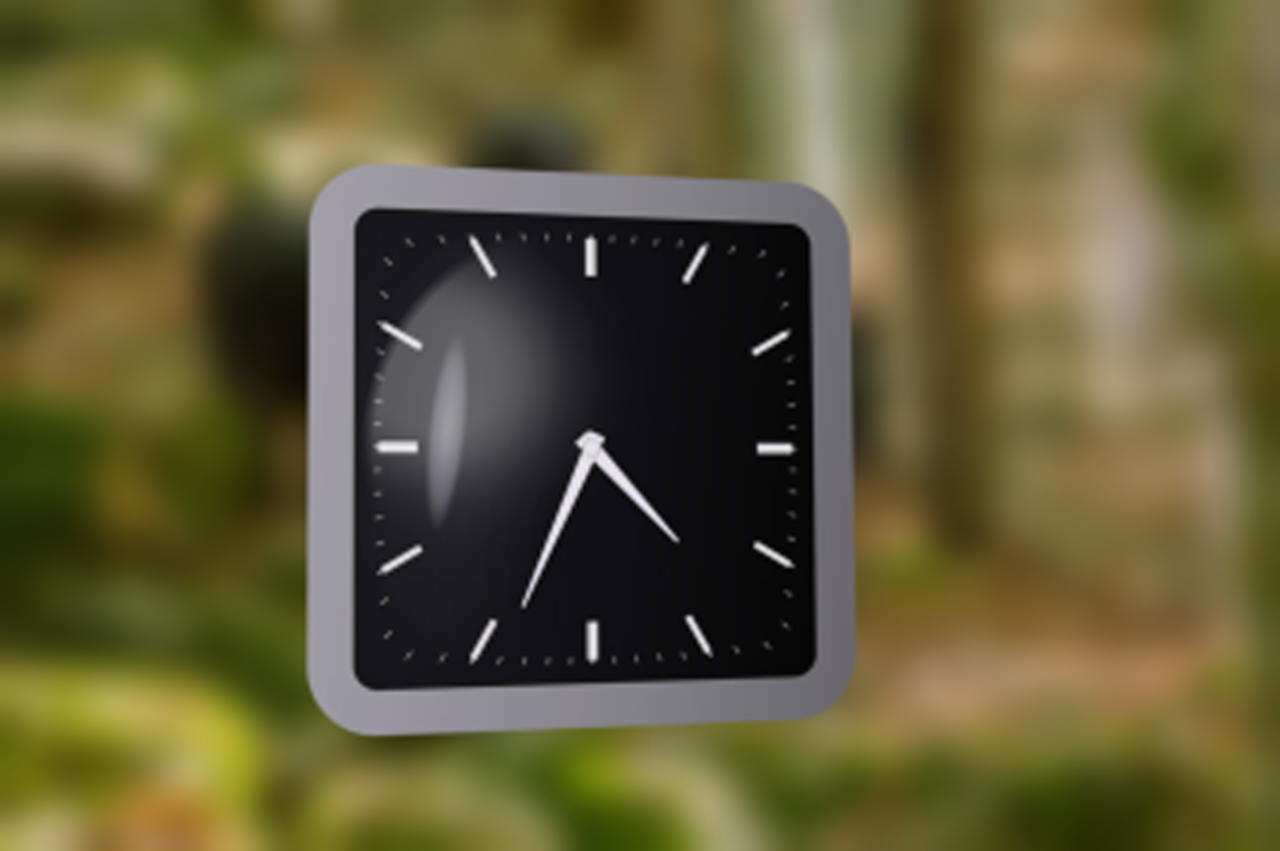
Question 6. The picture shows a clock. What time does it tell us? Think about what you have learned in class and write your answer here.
4:34
